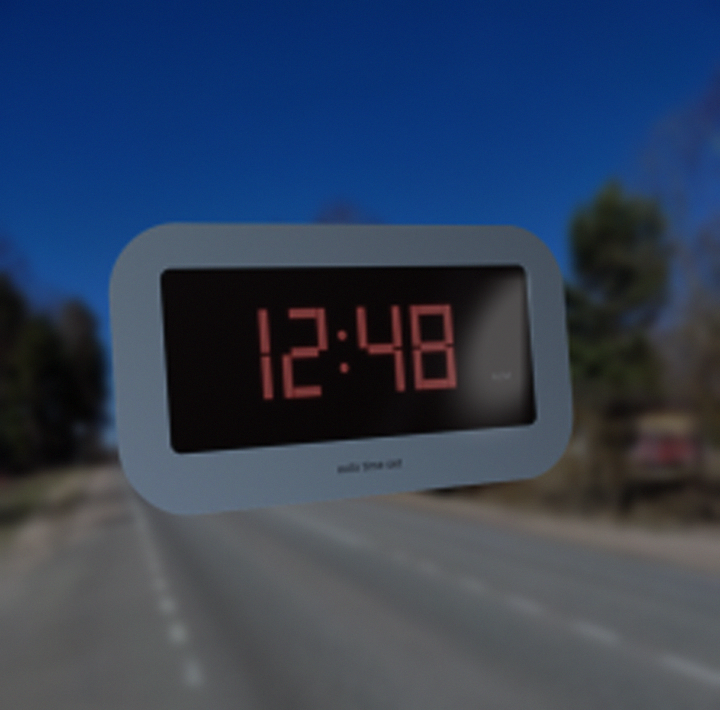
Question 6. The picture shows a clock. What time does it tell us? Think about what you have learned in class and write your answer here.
12:48
